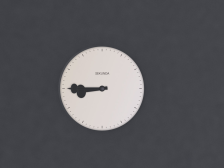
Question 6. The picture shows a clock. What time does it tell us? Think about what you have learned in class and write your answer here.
8:45
